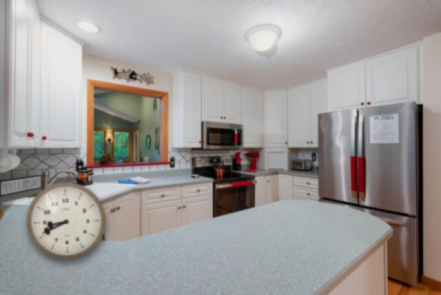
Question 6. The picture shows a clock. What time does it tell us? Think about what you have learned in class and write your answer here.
8:41
